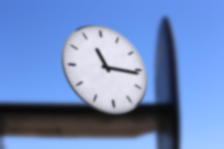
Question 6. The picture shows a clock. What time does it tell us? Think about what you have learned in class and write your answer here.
11:16
